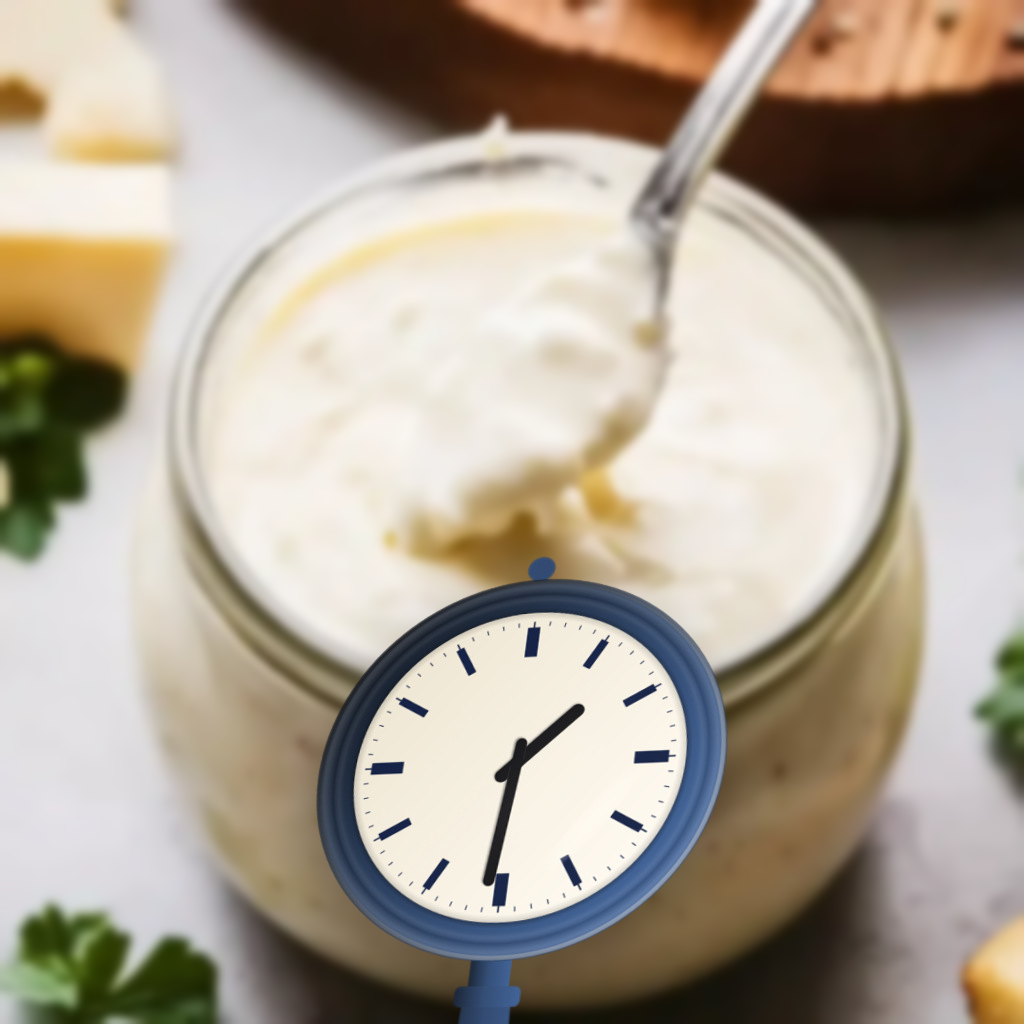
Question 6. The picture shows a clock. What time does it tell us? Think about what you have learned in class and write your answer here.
1:31
